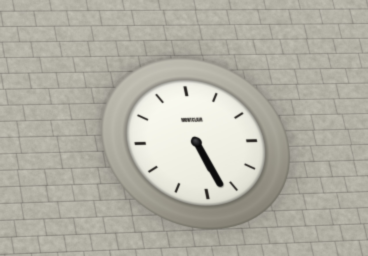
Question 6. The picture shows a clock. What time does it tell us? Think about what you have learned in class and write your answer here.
5:27
